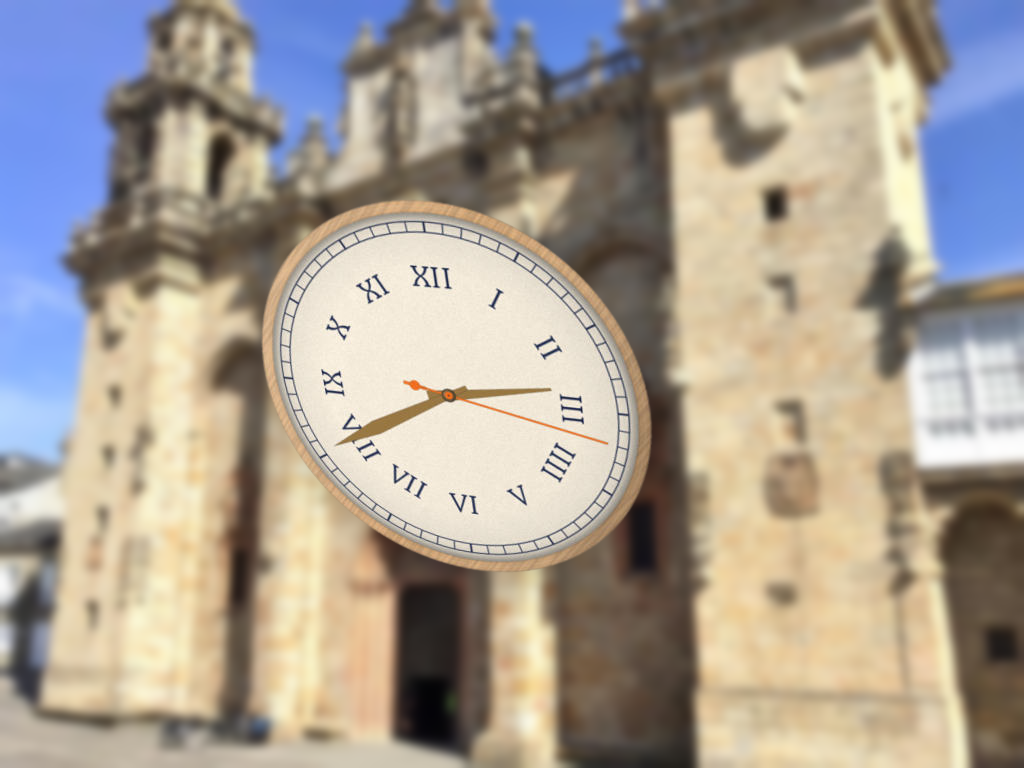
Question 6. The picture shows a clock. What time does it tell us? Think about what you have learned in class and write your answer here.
2:40:17
